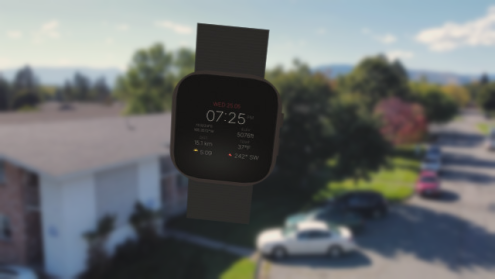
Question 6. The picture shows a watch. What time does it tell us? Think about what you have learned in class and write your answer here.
7:25
